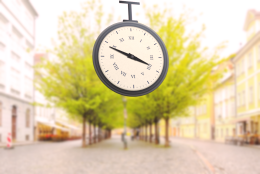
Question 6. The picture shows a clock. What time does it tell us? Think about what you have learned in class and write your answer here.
3:49
